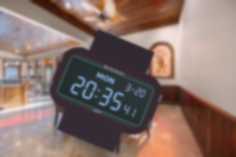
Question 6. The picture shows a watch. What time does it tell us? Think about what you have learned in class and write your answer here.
20:35
